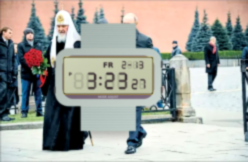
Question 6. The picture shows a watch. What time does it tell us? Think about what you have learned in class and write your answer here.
3:23:27
